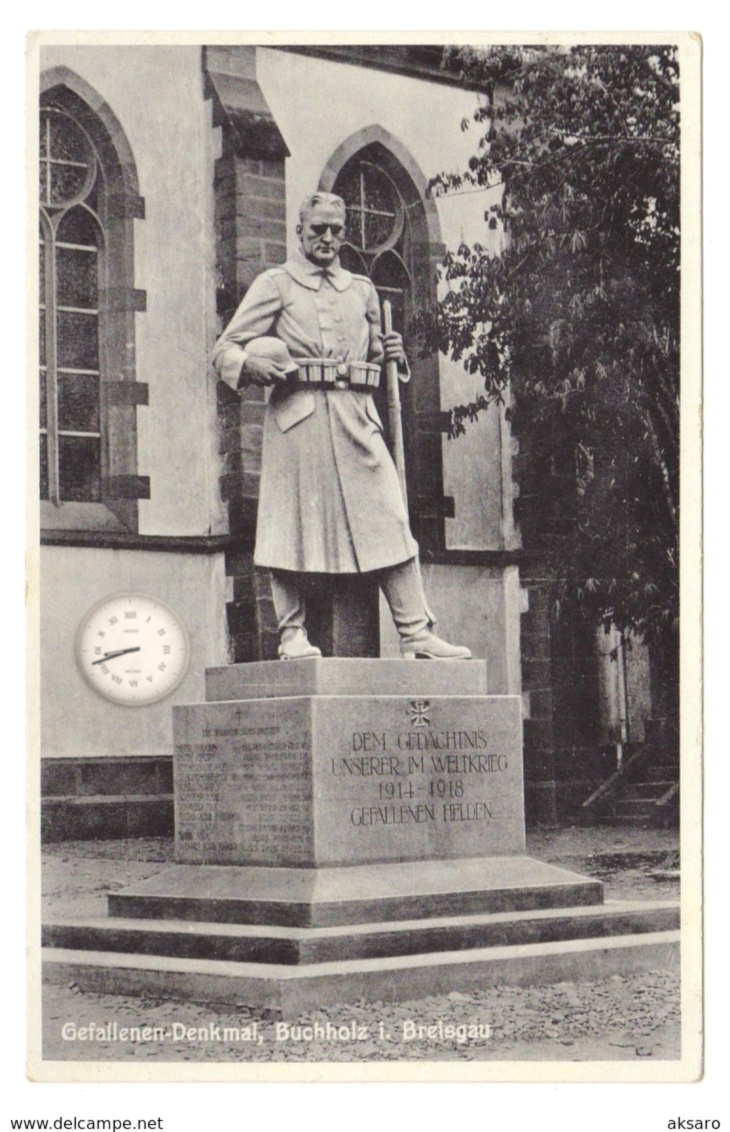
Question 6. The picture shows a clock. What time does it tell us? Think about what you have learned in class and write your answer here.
8:42
